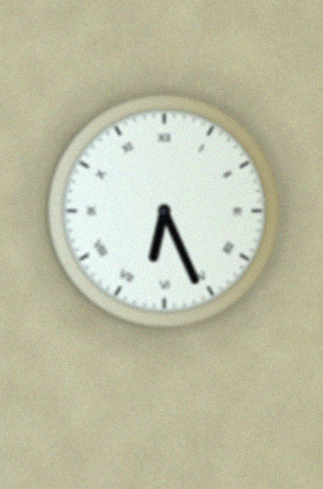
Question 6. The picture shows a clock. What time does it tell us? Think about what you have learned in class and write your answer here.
6:26
